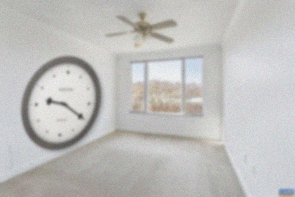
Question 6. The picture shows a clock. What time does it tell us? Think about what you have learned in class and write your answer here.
9:20
